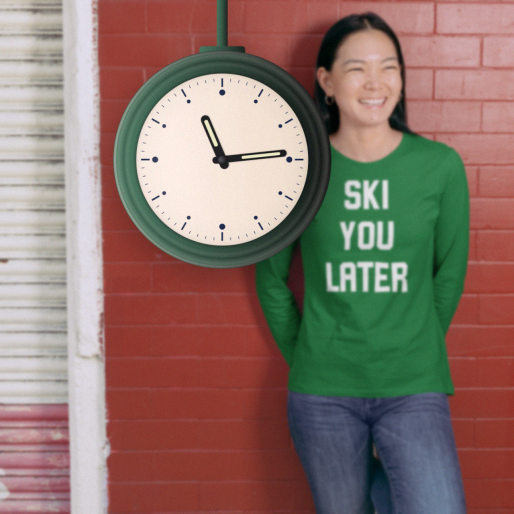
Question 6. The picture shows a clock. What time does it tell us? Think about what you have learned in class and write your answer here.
11:14
